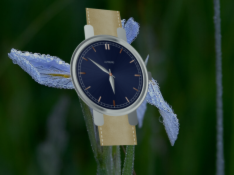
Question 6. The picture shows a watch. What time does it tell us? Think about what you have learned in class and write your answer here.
5:51
